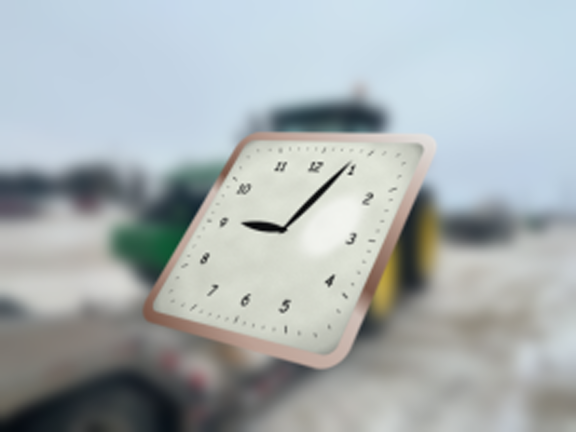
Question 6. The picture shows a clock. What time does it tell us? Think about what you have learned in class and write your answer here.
9:04
